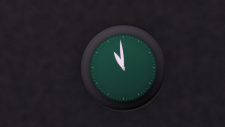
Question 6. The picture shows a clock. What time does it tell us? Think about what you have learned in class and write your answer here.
10:59
